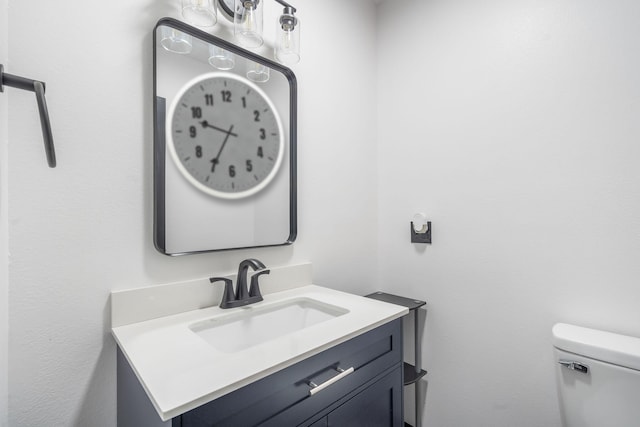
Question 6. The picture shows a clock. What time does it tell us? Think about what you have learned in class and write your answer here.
9:35
